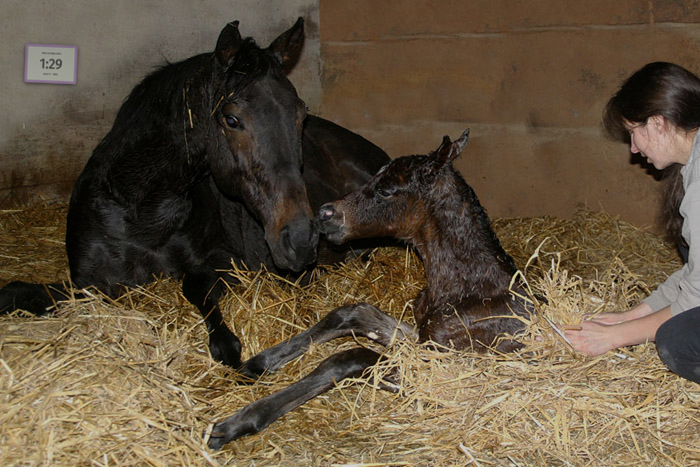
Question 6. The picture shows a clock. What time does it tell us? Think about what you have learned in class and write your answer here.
1:29
